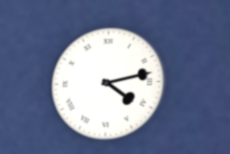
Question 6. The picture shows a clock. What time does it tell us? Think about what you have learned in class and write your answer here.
4:13
